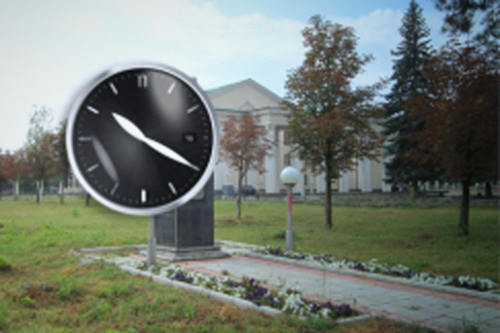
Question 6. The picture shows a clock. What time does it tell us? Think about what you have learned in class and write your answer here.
10:20
